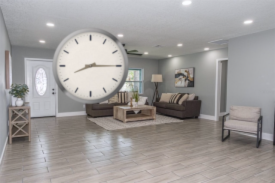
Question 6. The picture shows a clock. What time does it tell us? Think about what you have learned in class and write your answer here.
8:15
